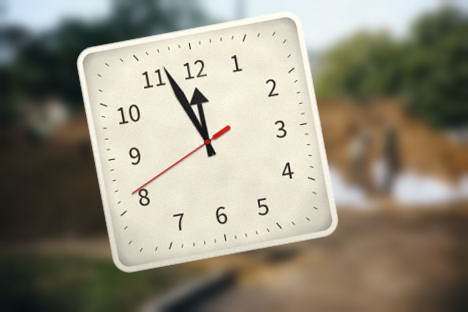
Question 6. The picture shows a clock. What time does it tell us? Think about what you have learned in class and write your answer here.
11:56:41
